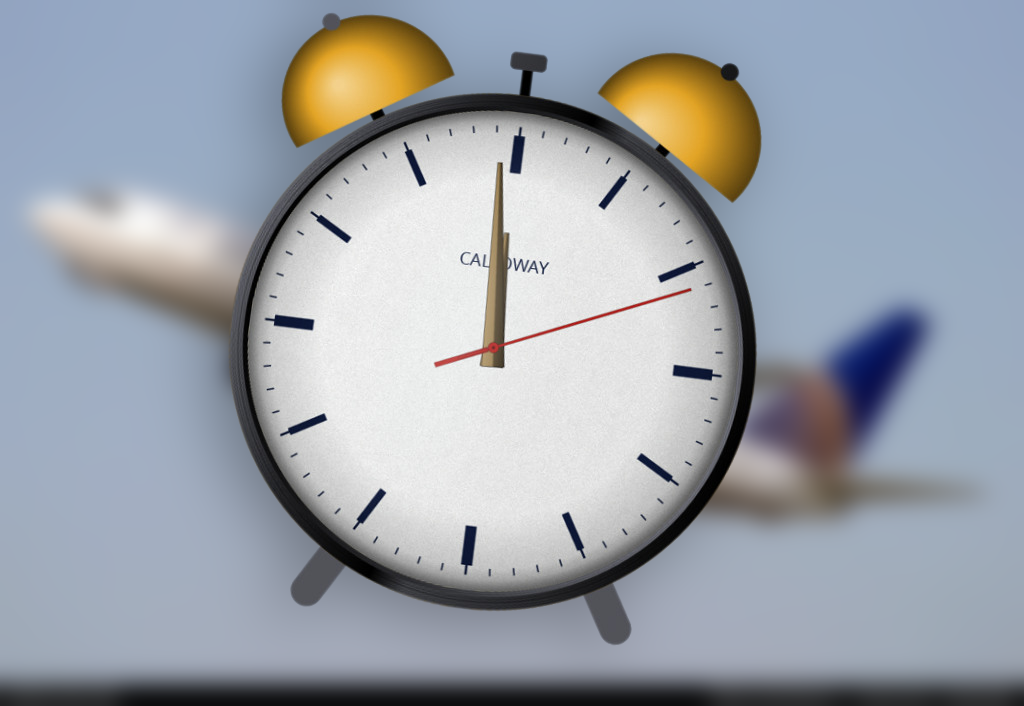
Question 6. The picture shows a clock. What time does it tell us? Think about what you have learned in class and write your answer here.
11:59:11
